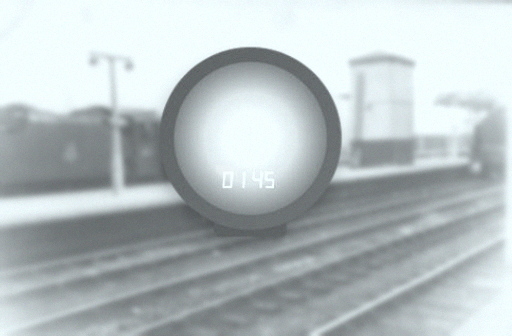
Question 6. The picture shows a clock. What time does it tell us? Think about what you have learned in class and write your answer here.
1:45
